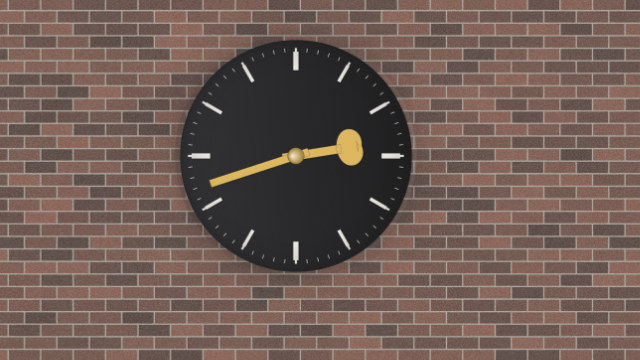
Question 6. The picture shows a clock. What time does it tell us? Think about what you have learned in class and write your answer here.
2:42
